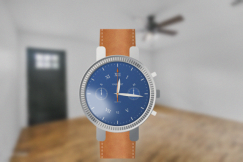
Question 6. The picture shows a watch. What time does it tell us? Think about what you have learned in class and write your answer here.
12:16
